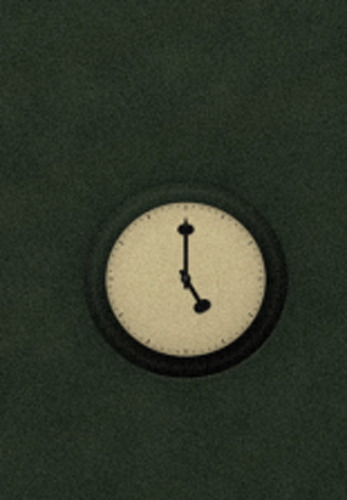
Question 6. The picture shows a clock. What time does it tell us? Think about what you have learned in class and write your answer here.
5:00
